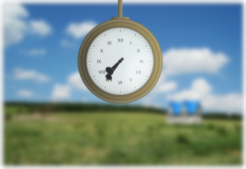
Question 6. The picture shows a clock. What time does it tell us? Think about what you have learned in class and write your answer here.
7:36
